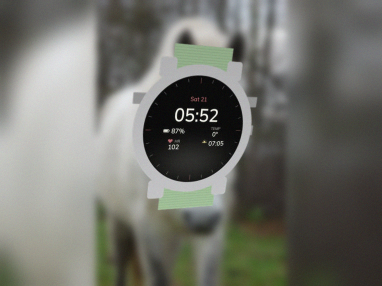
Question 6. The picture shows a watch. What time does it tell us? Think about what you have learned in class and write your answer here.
5:52
